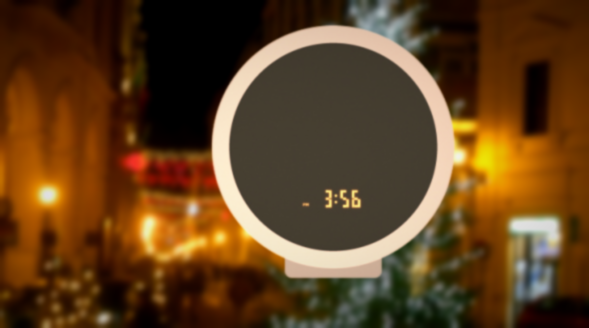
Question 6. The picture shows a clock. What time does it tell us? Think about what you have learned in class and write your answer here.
3:56
